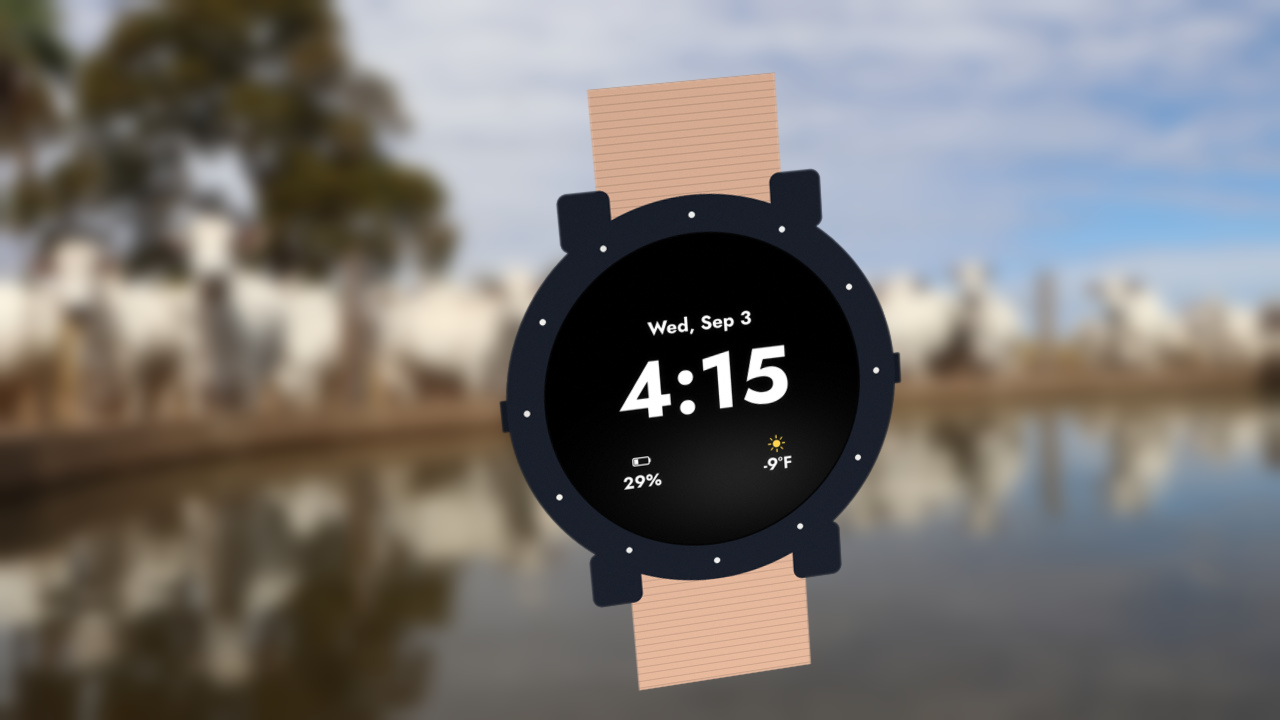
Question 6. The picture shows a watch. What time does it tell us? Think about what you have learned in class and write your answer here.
4:15
